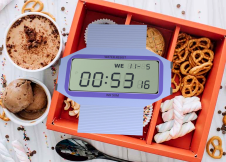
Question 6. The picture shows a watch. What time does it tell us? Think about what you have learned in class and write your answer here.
0:53:16
